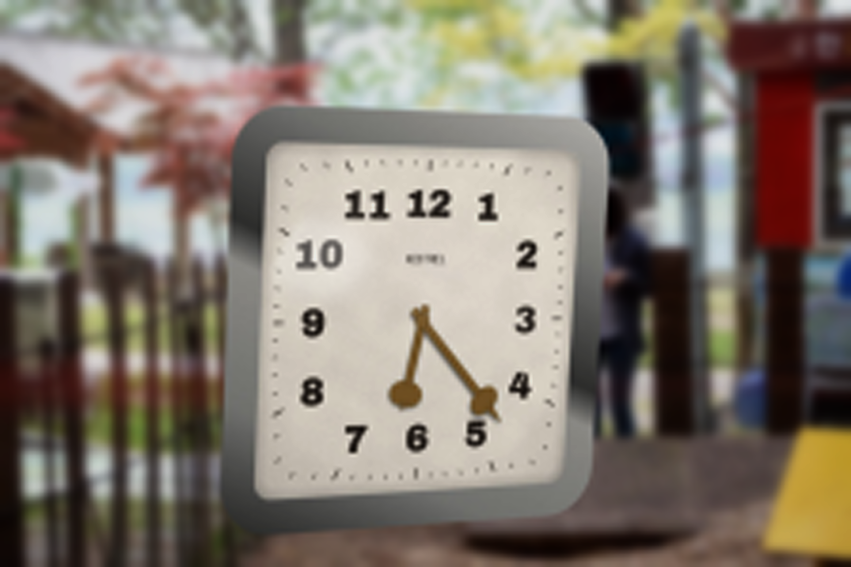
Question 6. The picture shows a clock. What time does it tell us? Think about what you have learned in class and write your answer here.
6:23
